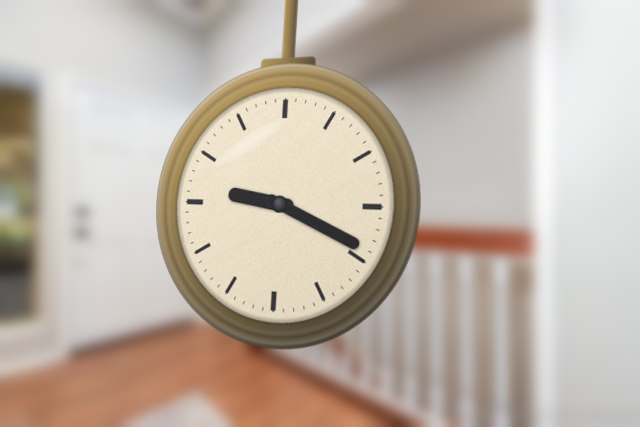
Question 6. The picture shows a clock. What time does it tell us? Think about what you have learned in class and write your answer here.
9:19
